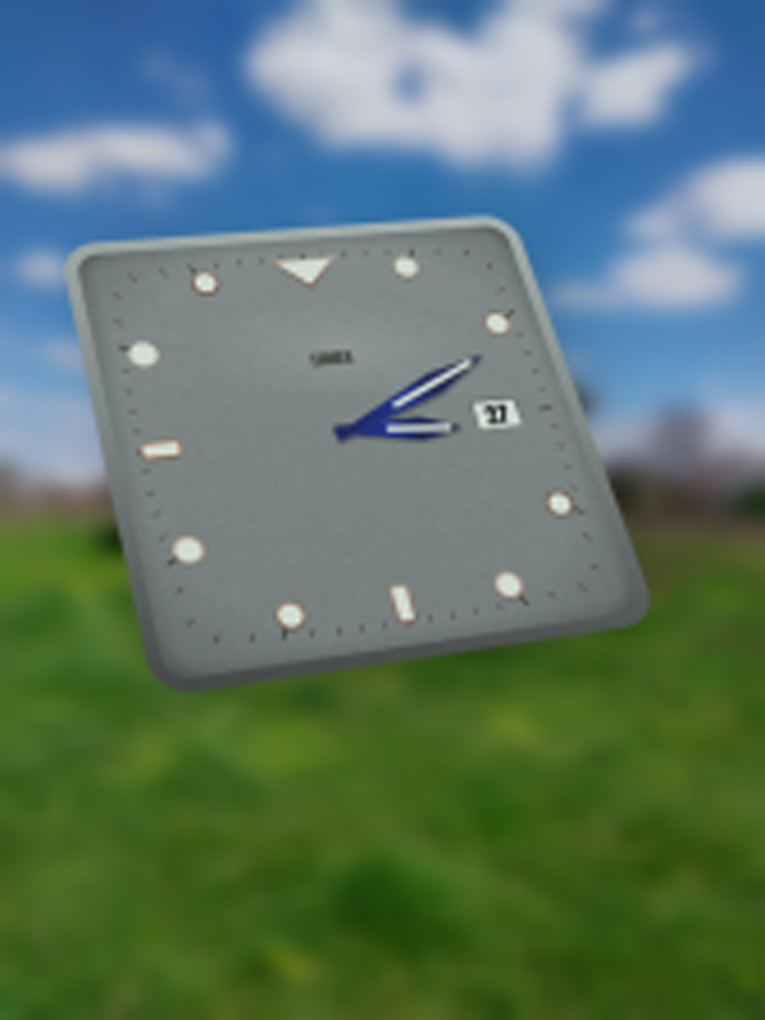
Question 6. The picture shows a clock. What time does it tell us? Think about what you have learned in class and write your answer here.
3:11
